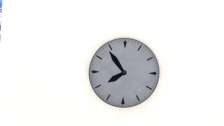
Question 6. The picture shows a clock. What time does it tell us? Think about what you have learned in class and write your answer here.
7:54
